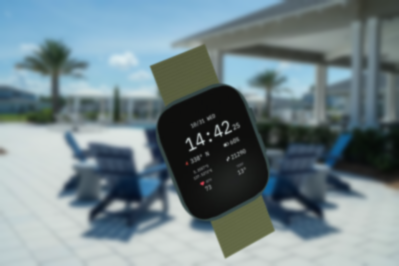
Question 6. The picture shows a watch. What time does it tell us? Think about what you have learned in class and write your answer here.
14:42
